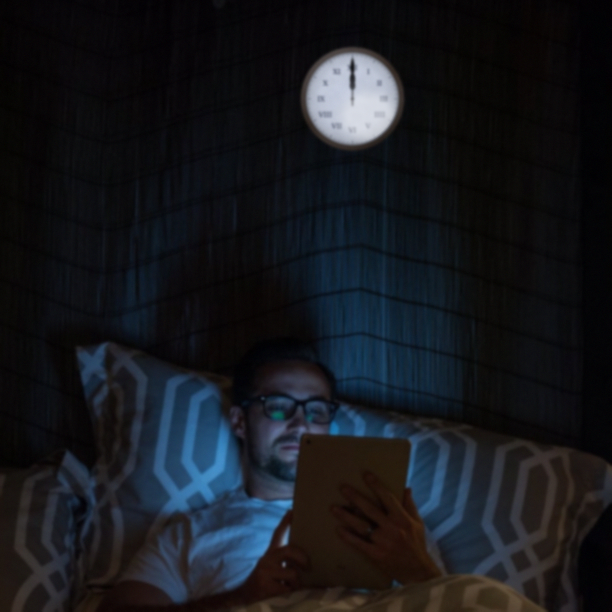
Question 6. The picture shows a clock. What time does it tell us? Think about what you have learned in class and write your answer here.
12:00
